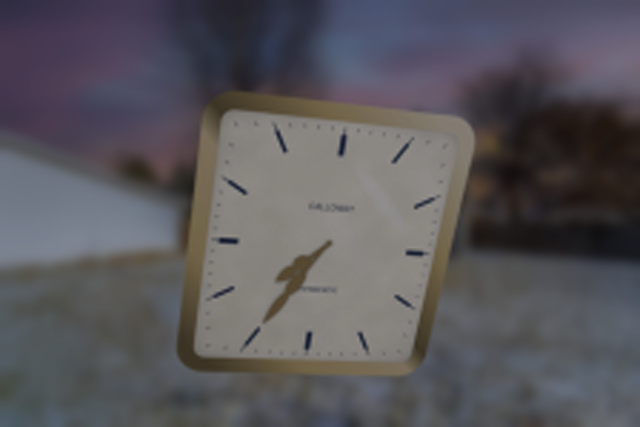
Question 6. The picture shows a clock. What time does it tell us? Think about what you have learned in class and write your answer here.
7:35
